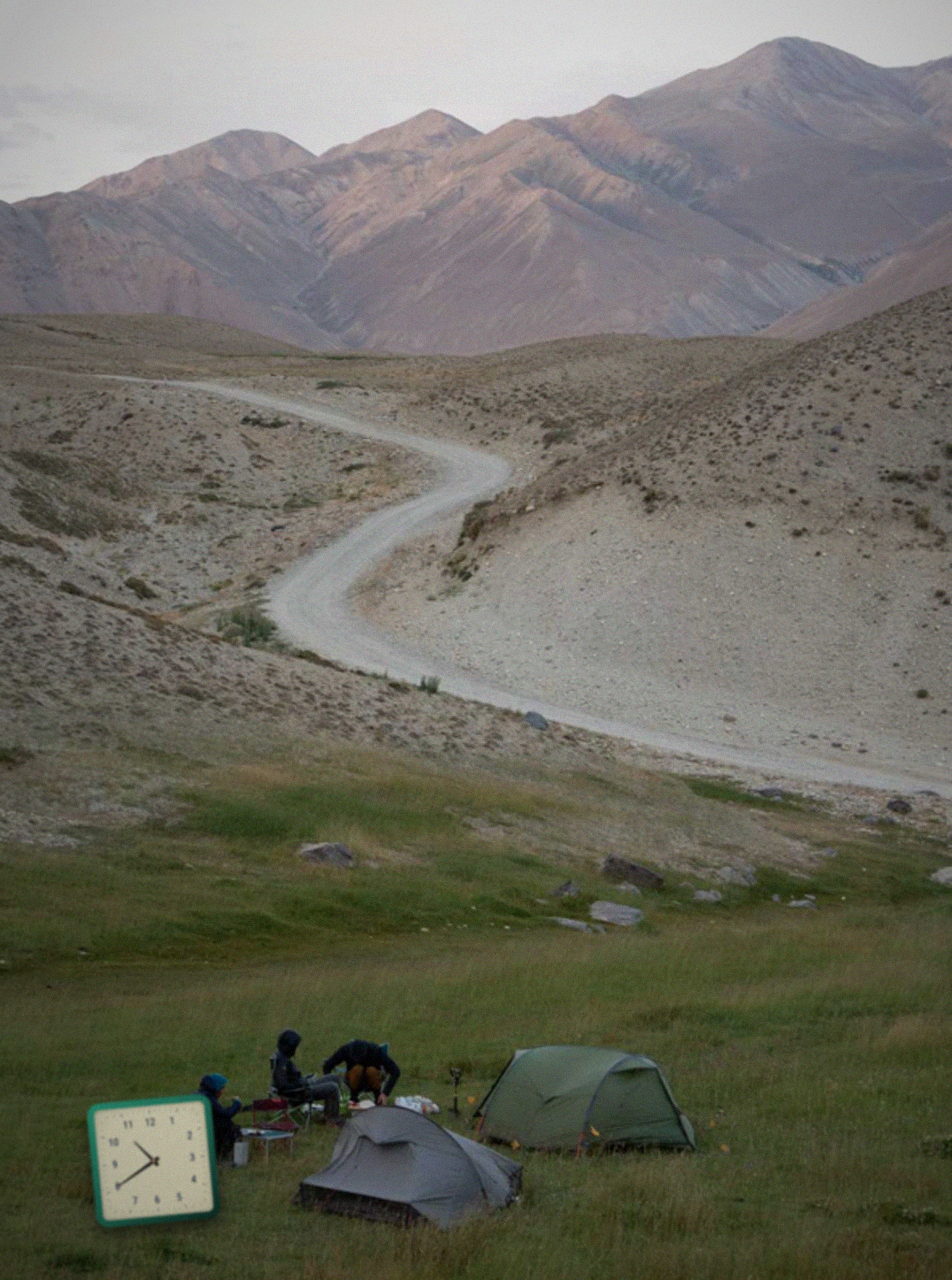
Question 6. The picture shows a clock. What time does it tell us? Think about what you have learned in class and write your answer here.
10:40
